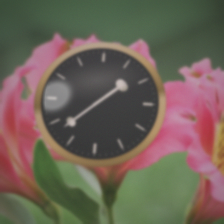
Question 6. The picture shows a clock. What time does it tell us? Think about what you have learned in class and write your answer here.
1:38
